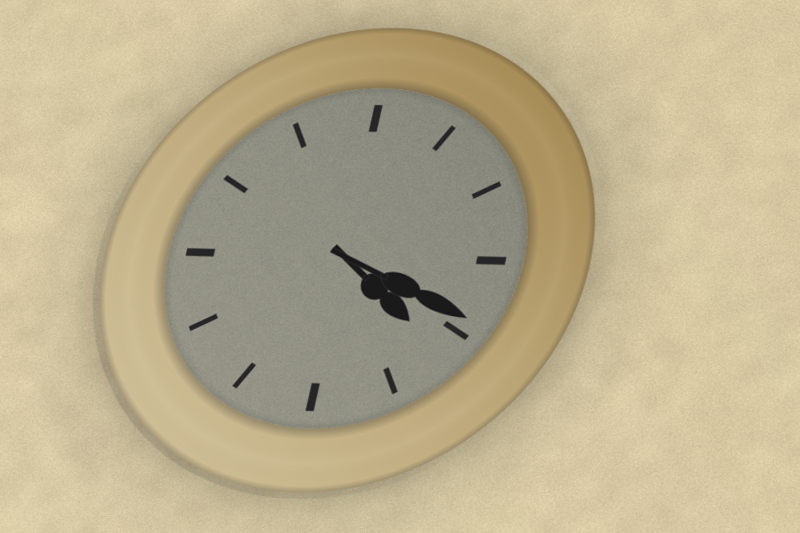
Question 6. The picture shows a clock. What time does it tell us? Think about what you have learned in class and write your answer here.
4:19
